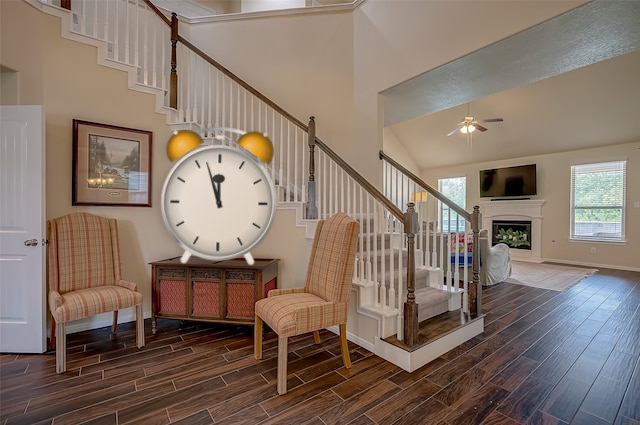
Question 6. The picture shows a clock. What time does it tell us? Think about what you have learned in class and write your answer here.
11:57
